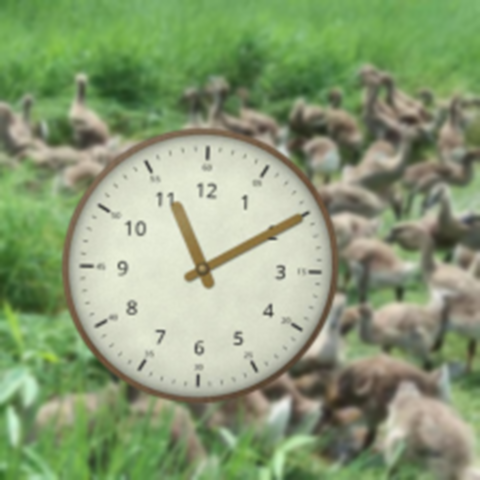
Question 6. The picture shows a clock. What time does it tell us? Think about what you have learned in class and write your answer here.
11:10
